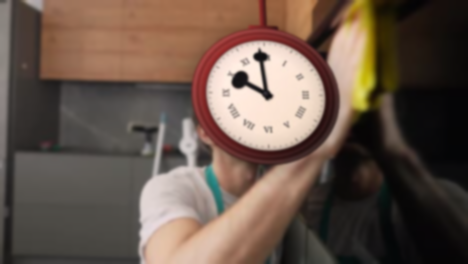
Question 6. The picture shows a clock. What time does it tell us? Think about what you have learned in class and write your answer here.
9:59
